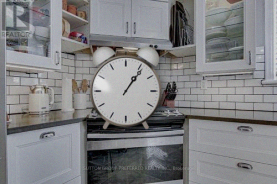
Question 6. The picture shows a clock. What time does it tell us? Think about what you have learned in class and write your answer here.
1:06
